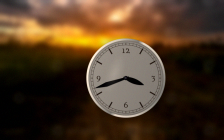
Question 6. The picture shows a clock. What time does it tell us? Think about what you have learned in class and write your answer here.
3:42
